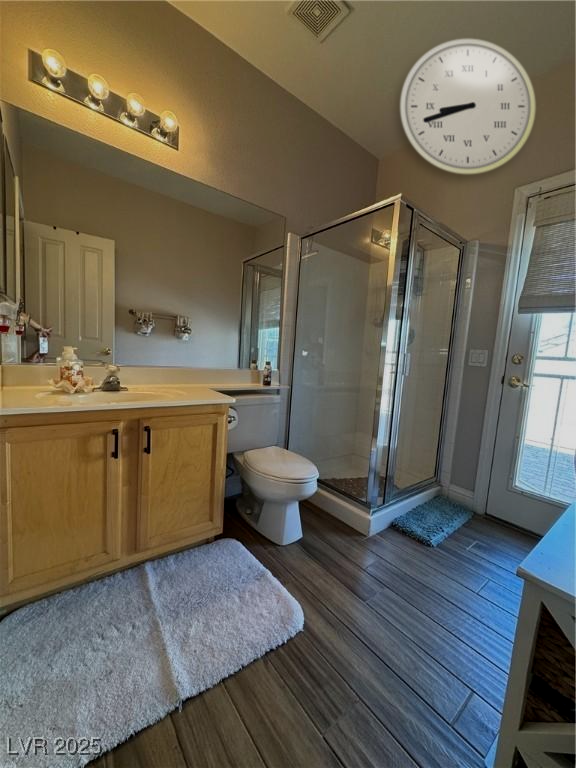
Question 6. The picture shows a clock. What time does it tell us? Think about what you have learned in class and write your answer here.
8:42
